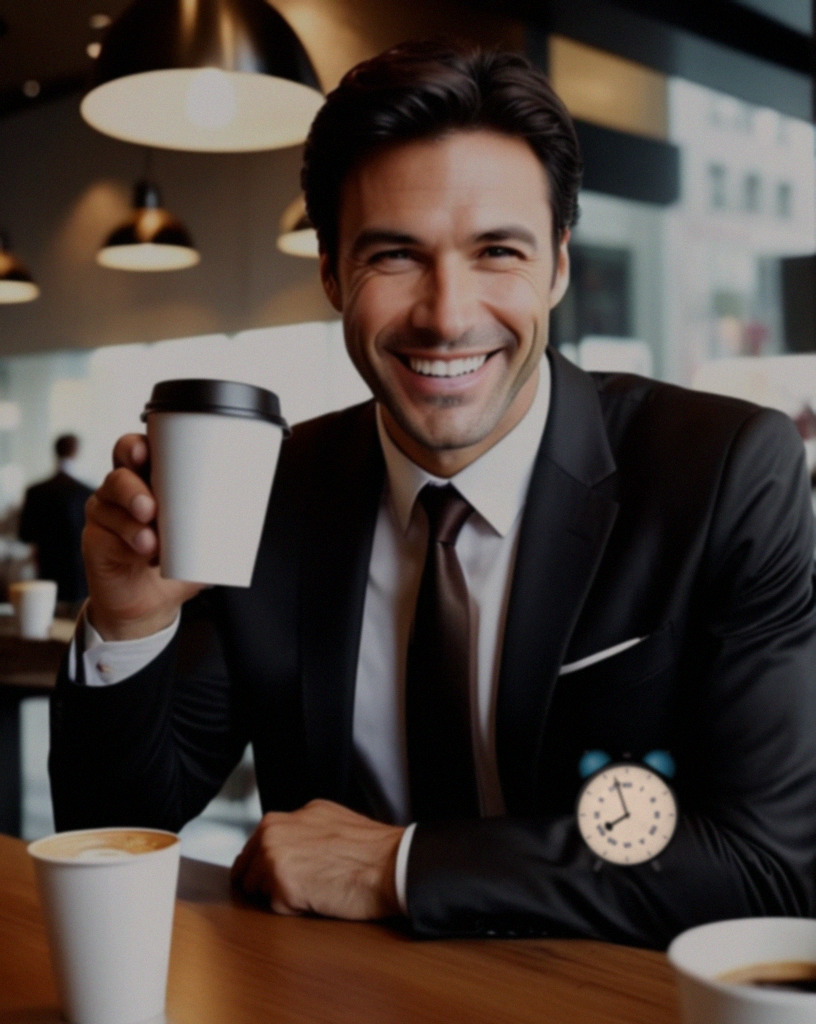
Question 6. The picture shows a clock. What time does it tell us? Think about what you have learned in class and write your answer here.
7:57
